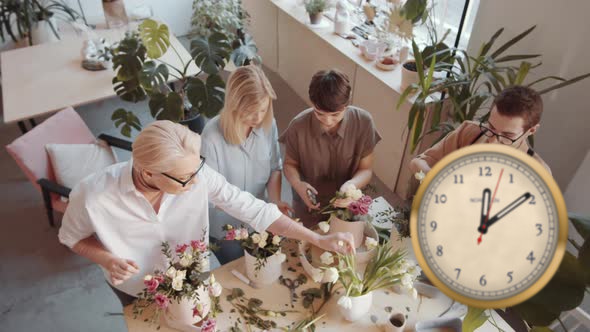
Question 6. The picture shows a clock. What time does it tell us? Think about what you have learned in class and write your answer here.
12:09:03
